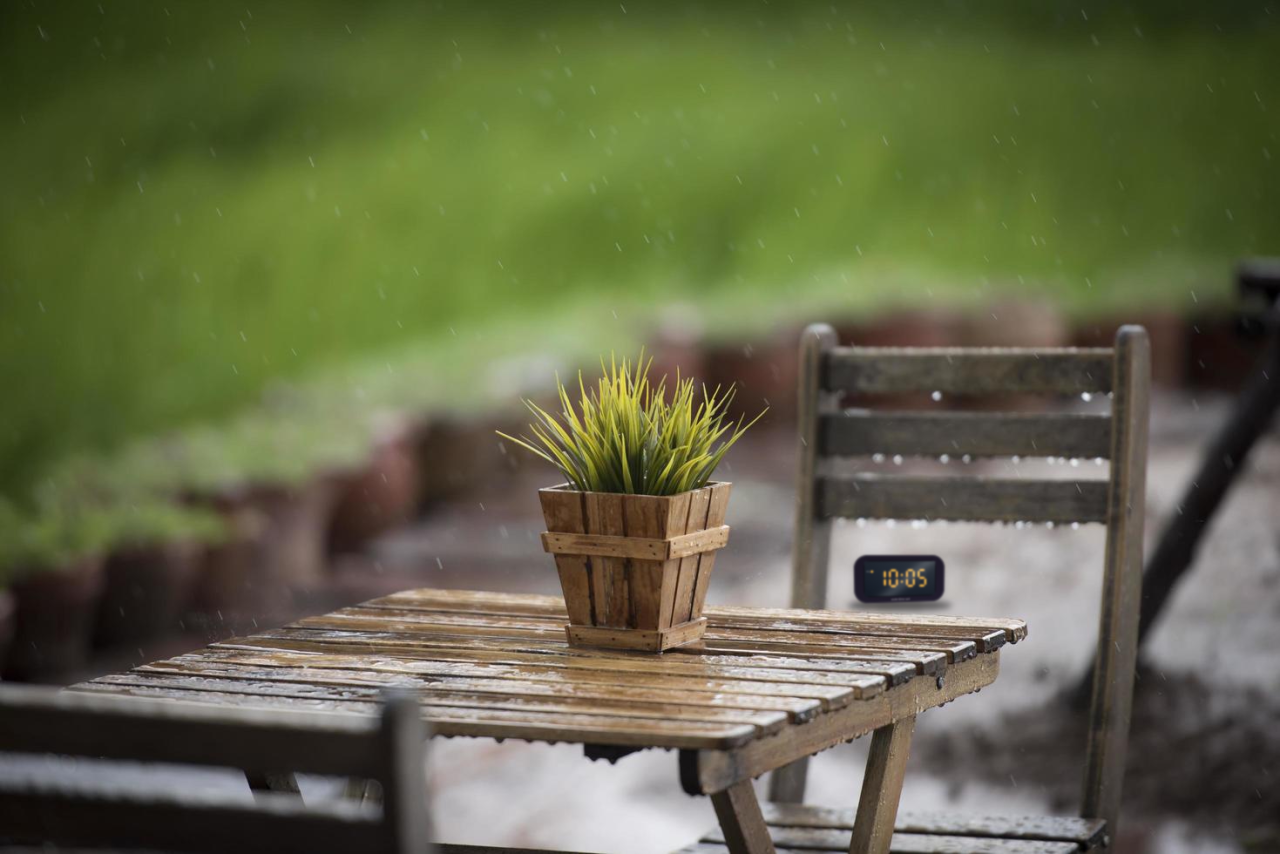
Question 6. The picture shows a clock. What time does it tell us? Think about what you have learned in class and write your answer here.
10:05
